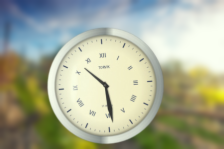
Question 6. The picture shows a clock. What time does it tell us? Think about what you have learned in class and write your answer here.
10:29
